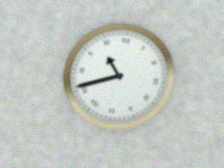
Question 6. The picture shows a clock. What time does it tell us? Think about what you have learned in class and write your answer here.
10:41
